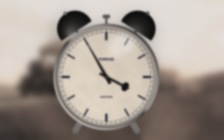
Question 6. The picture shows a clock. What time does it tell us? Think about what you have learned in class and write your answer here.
3:55
